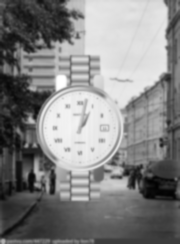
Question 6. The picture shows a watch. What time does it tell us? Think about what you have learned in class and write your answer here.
1:02
